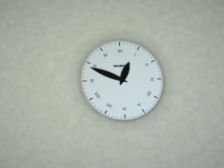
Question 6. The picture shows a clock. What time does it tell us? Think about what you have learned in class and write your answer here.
12:49
